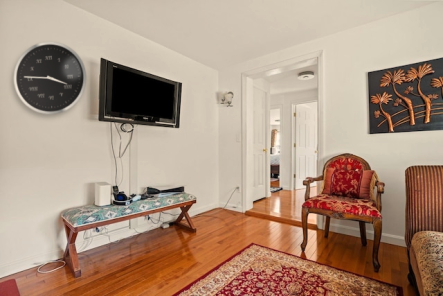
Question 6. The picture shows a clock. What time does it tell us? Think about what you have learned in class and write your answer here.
3:46
